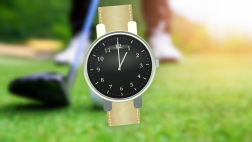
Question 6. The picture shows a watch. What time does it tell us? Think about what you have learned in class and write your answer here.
1:00
